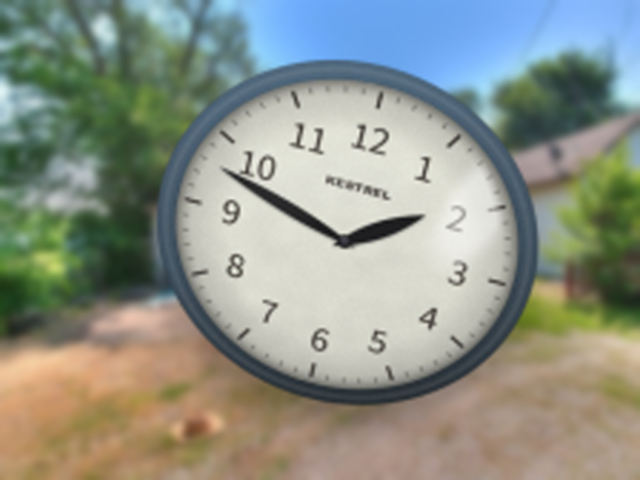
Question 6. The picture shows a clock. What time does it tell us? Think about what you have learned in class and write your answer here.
1:48
